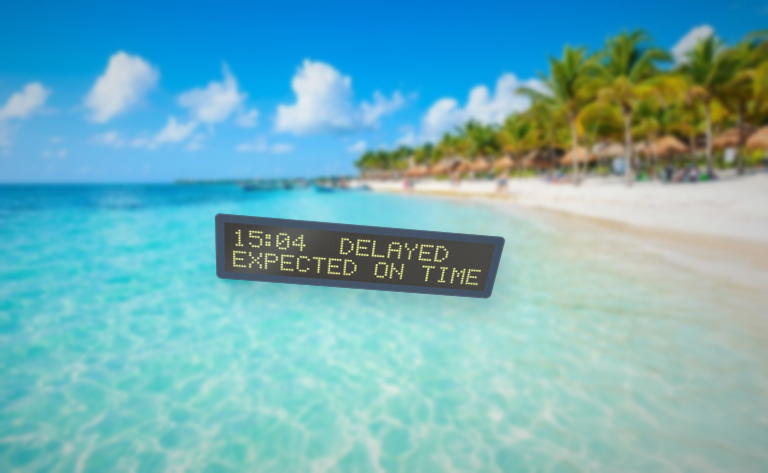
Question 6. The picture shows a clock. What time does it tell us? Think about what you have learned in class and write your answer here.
15:04
